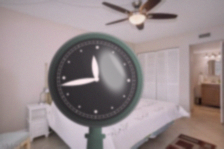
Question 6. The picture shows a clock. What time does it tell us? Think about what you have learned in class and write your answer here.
11:43
